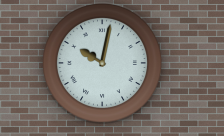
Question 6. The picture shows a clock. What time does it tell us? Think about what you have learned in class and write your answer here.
10:02
